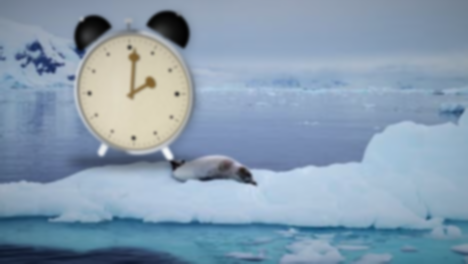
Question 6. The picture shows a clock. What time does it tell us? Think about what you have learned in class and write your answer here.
2:01
